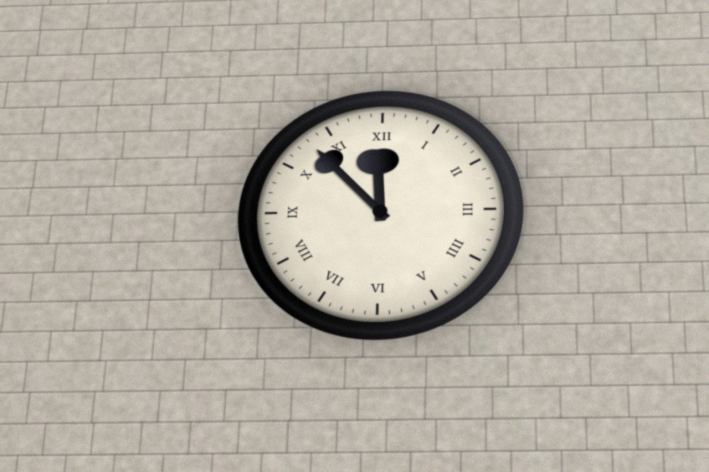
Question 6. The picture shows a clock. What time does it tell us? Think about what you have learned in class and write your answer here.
11:53
